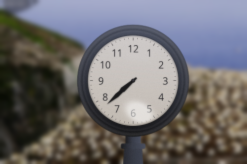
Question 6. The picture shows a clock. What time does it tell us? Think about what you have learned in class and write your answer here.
7:38
